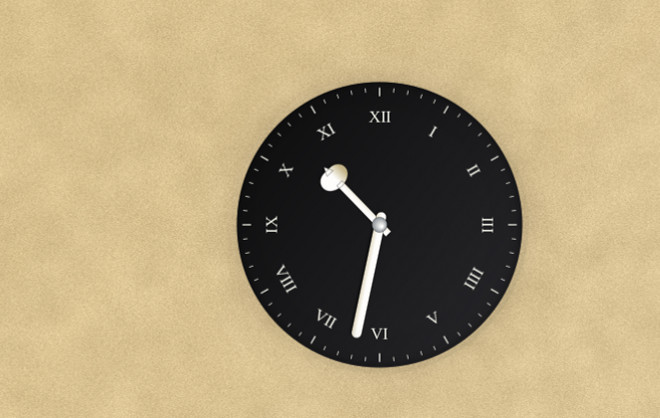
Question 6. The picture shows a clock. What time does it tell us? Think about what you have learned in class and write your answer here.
10:32
